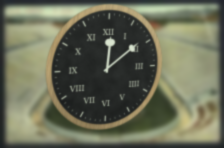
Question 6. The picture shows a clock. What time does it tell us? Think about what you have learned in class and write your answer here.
12:09
